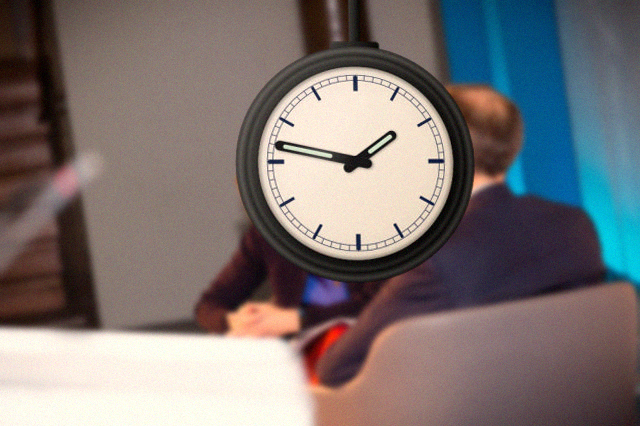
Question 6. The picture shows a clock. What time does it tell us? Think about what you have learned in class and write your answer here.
1:47
